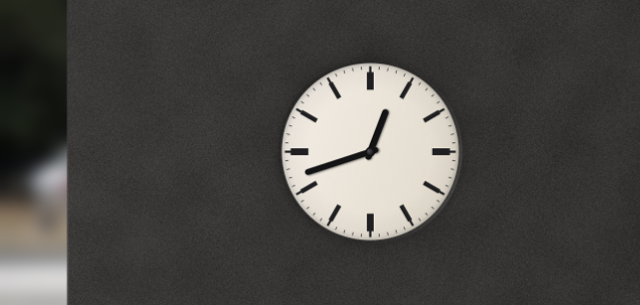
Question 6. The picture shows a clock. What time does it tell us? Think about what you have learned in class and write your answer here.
12:42
